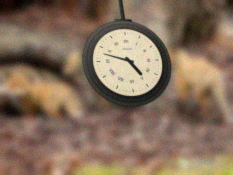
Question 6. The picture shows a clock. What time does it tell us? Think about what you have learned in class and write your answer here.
4:48
